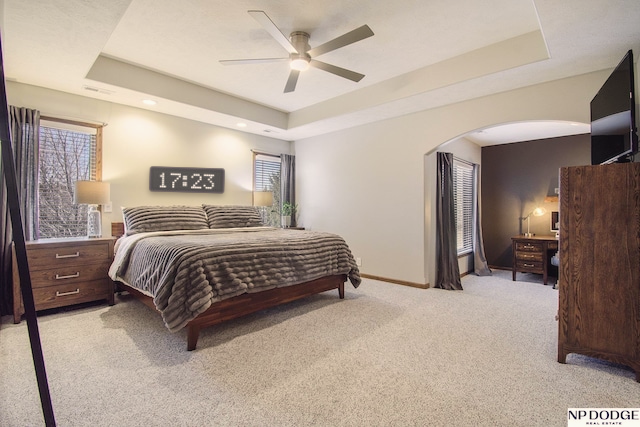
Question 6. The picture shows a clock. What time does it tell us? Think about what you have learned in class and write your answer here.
17:23
